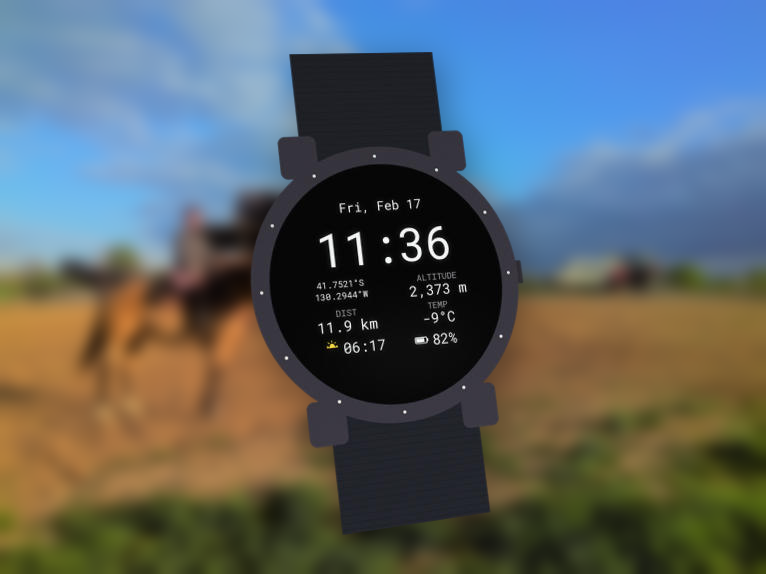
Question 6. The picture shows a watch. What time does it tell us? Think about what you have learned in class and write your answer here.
11:36
